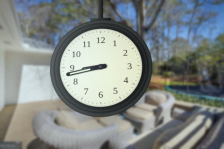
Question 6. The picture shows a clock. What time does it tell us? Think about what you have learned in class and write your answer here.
8:43
